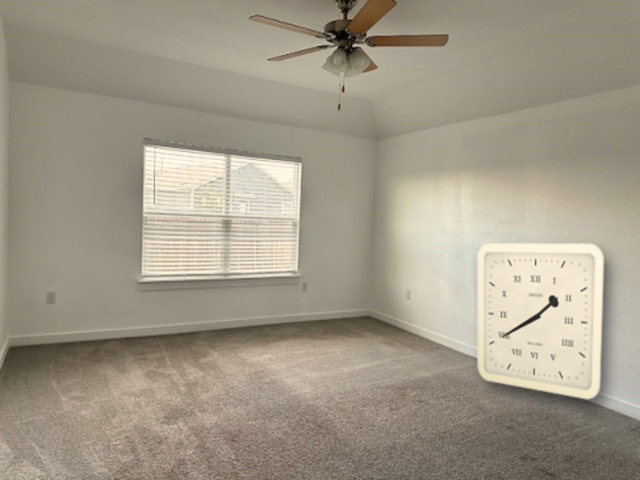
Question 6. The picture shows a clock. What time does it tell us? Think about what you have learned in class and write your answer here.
1:40
